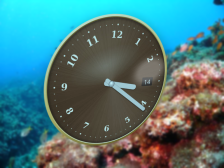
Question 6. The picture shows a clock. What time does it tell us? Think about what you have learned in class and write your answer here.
3:21
